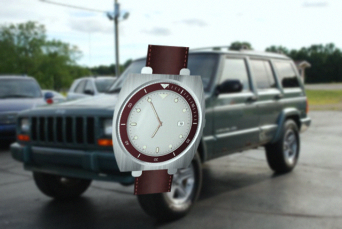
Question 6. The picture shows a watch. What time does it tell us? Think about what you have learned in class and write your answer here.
6:55
